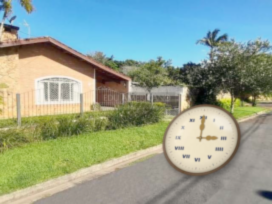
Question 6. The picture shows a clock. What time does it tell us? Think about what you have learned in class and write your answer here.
3:00
